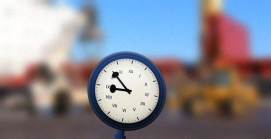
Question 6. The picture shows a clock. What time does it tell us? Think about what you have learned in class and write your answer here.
8:52
